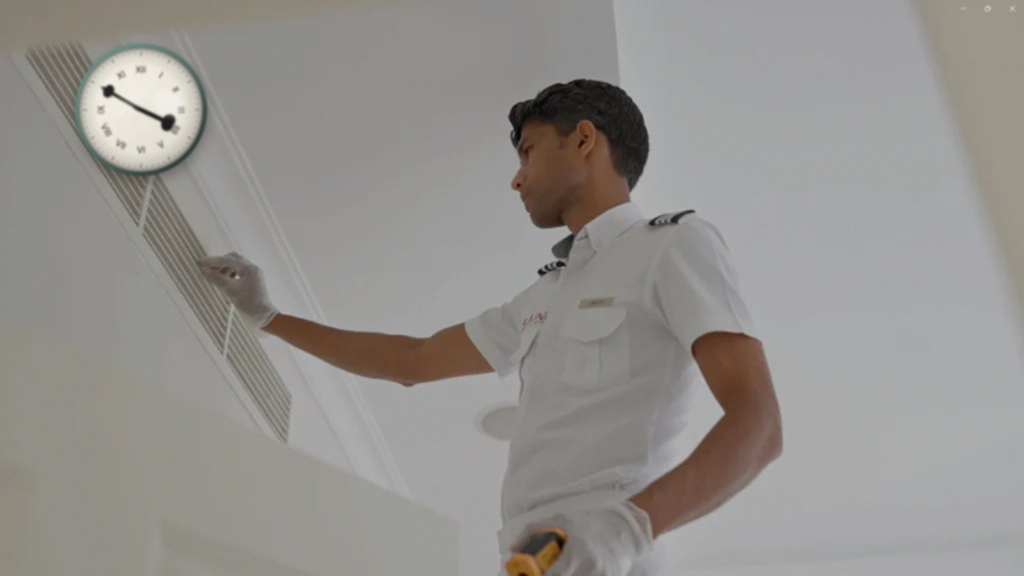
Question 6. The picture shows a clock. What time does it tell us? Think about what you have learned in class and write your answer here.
3:50
